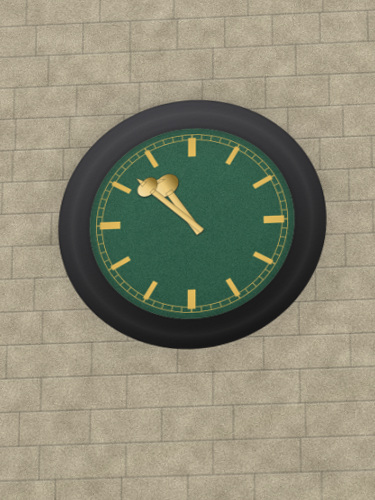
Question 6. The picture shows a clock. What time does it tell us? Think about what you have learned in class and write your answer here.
10:52
